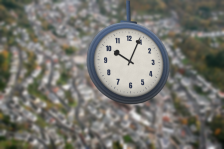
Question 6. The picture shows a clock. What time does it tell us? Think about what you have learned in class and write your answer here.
10:04
